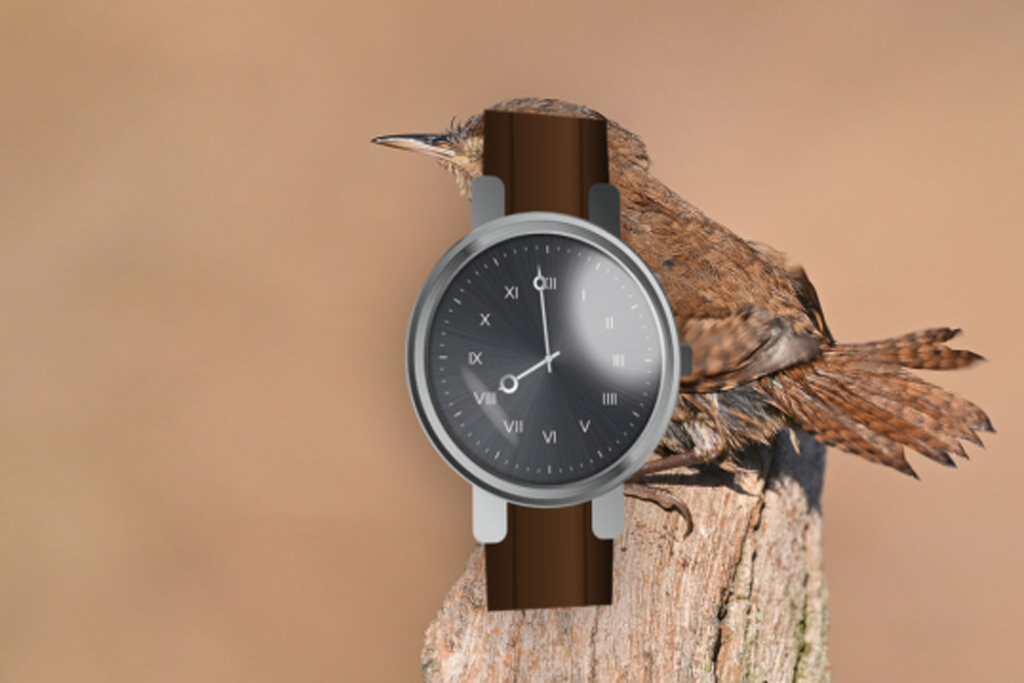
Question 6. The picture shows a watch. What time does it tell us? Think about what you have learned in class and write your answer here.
7:59
